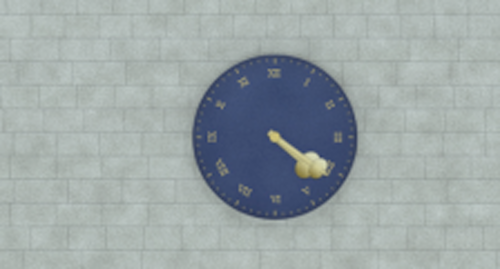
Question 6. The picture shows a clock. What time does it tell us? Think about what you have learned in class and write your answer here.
4:21
